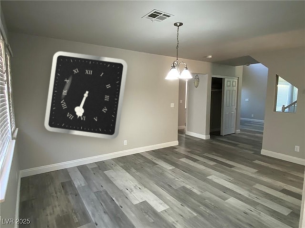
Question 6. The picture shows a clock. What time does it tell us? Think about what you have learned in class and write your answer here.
6:32
